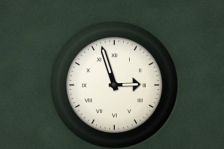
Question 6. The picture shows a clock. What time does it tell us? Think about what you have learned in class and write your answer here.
2:57
